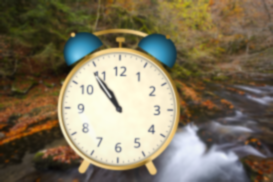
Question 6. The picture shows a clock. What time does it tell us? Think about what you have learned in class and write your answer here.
10:54
